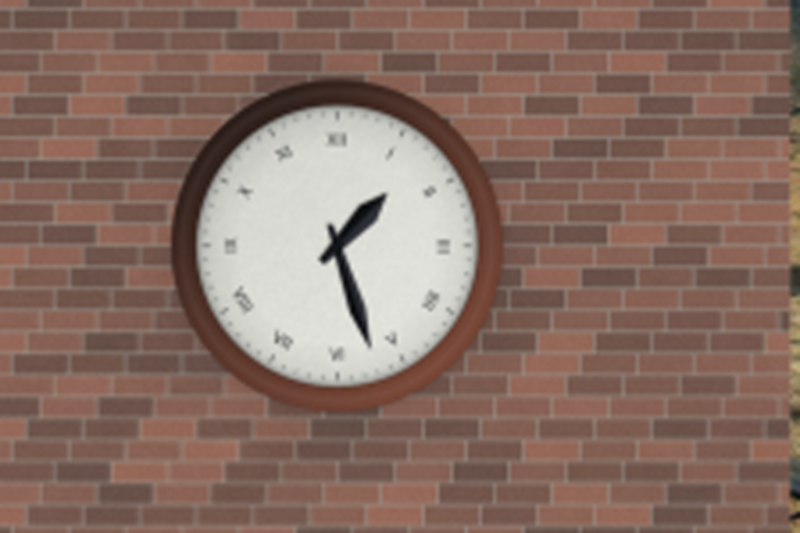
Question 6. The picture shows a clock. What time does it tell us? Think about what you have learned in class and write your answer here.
1:27
